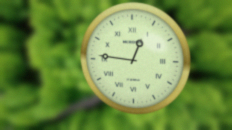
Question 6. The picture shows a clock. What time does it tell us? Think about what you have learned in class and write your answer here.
12:46
